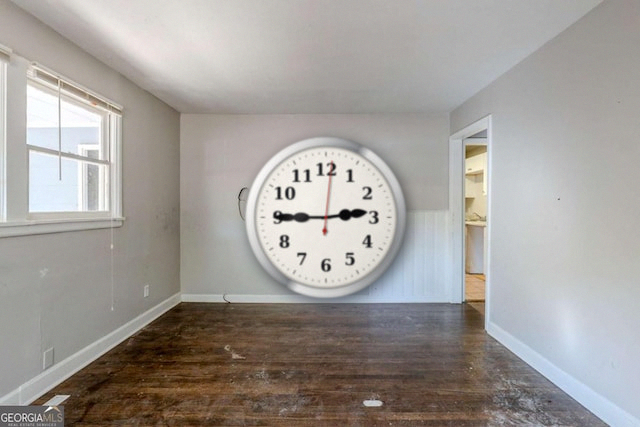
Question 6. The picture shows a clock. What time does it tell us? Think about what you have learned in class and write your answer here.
2:45:01
